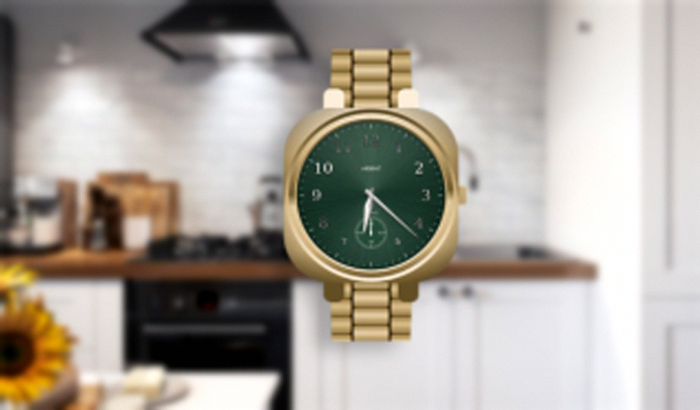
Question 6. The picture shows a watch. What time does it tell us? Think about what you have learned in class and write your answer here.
6:22
